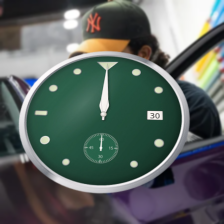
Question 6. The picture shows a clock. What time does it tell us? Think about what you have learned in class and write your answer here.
12:00
